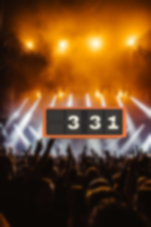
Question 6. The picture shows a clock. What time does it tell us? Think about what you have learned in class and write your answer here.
3:31
